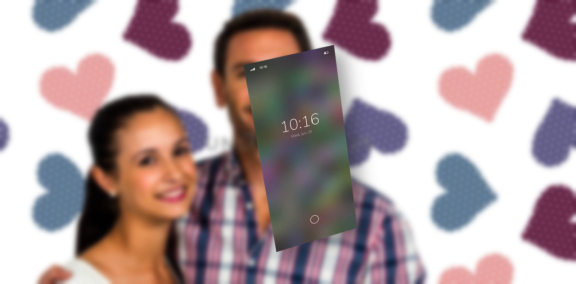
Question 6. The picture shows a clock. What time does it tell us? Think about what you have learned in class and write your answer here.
10:16
